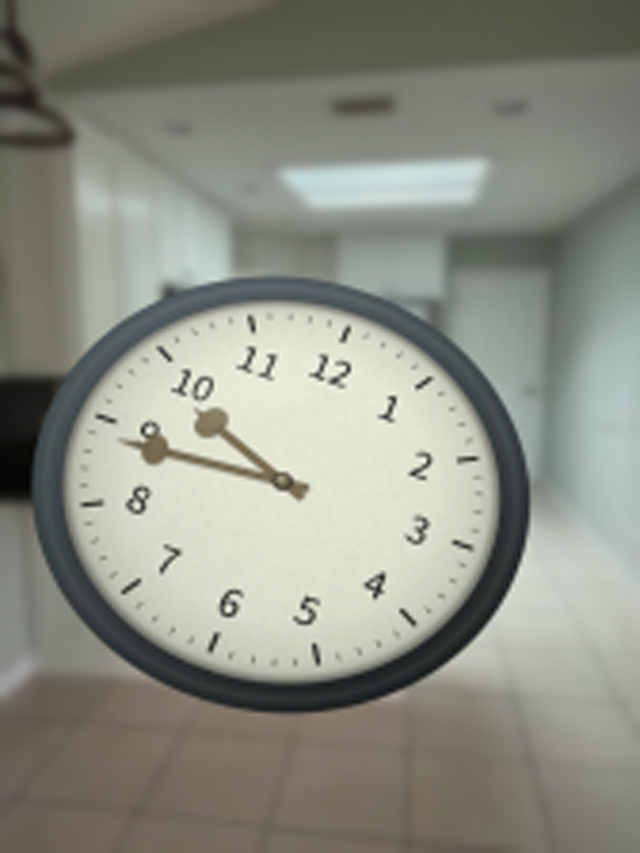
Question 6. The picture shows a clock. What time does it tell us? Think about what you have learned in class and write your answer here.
9:44
